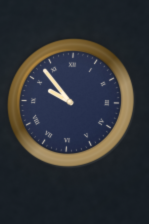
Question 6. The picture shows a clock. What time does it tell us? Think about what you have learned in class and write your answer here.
9:53
